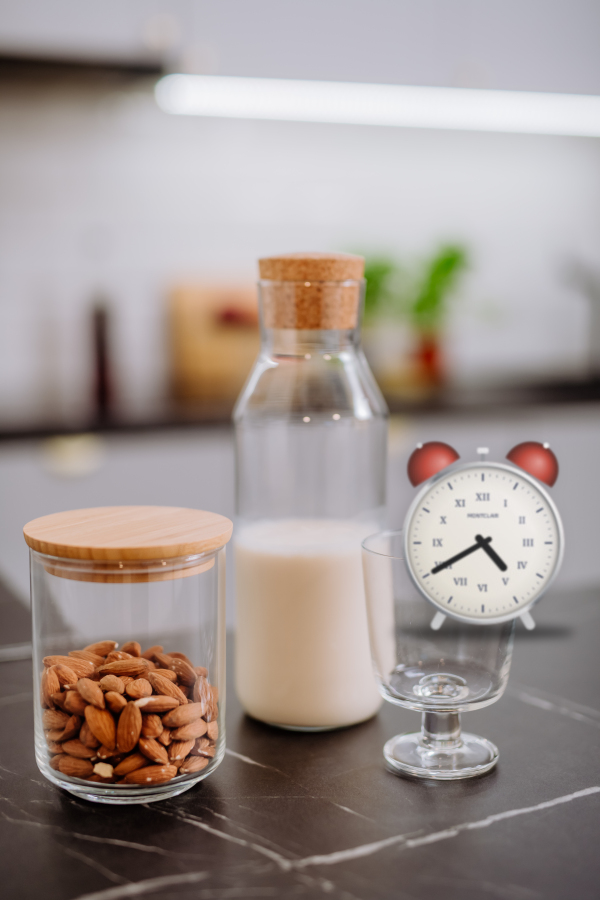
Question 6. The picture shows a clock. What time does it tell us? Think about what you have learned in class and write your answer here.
4:40
